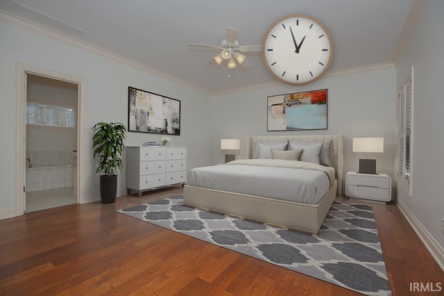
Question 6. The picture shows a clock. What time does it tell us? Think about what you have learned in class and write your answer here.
12:57
